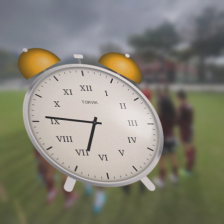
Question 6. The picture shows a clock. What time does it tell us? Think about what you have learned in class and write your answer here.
6:46
